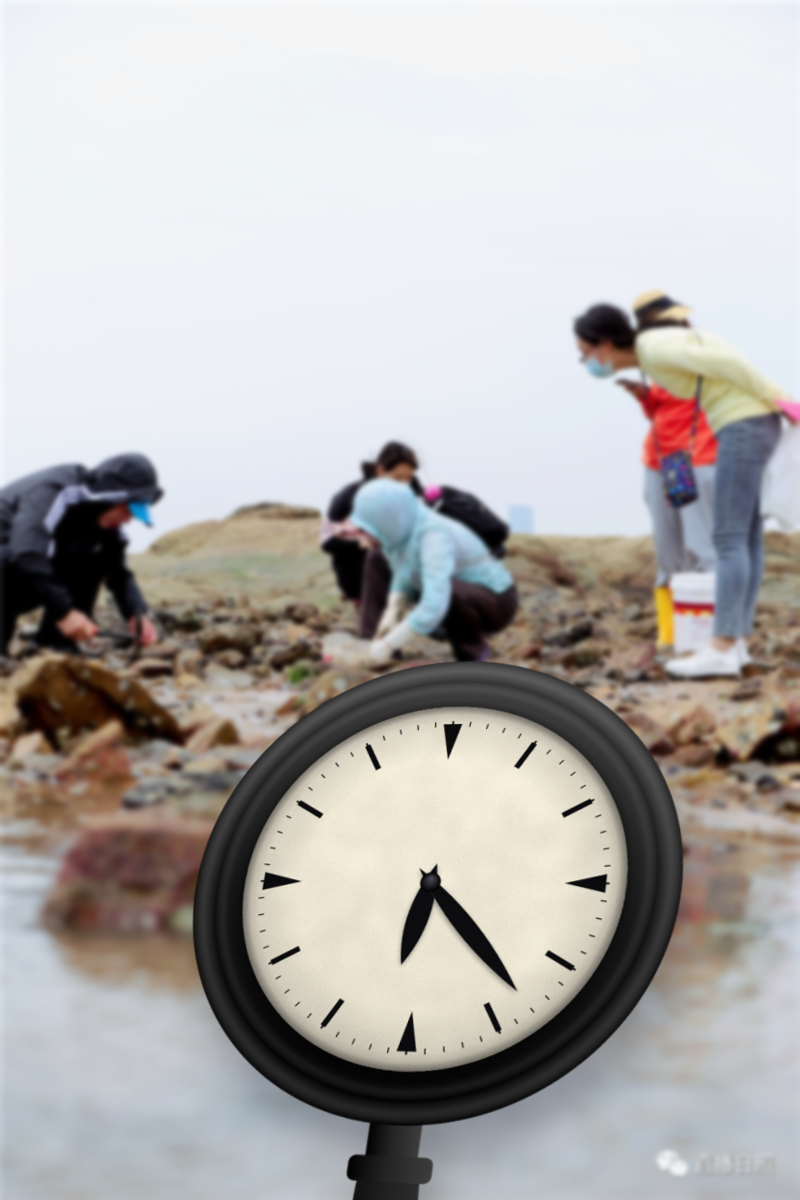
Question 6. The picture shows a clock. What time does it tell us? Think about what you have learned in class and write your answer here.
6:23
